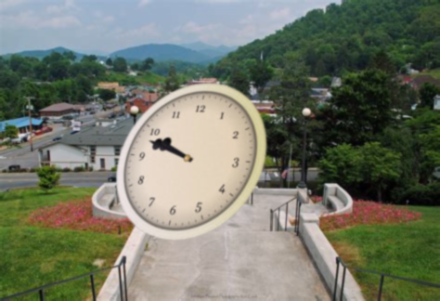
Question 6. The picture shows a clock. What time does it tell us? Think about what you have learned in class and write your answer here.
9:48
